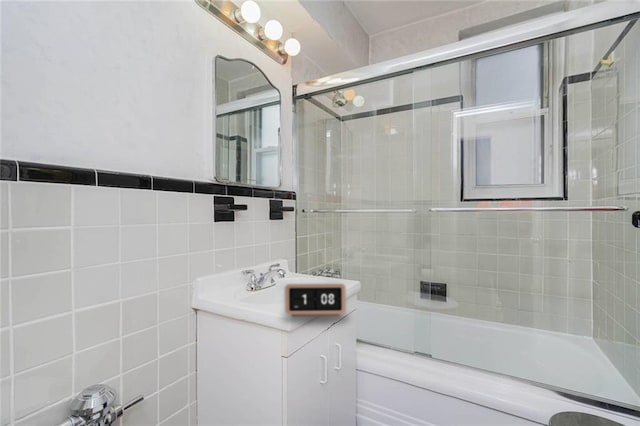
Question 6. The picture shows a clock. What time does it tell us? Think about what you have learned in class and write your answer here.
1:08
